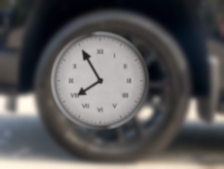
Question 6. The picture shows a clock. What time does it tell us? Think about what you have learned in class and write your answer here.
7:55
